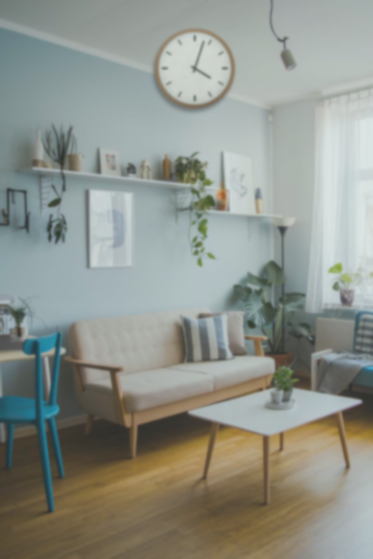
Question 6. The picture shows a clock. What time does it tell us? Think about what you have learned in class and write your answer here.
4:03
